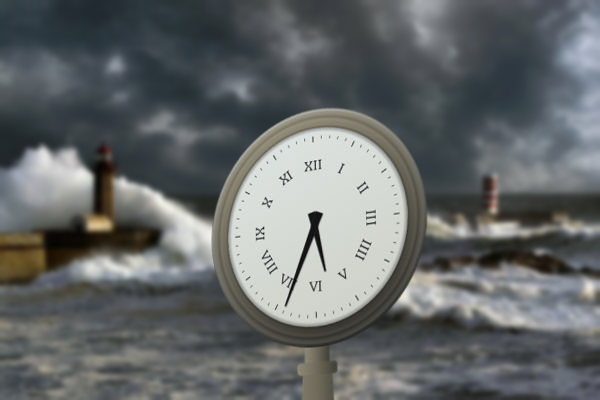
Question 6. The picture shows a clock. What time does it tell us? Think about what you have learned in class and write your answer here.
5:34
